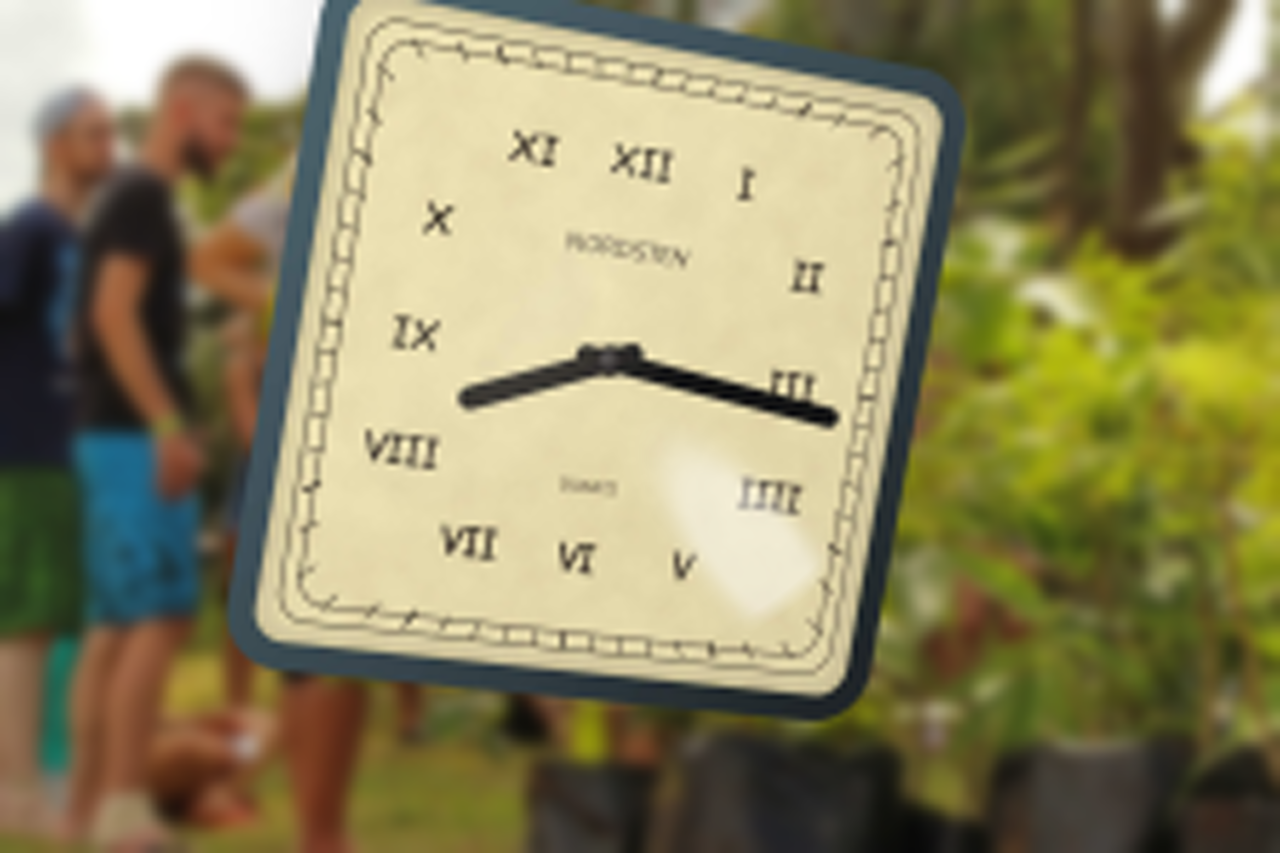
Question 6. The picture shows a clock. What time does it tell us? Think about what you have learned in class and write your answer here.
8:16
